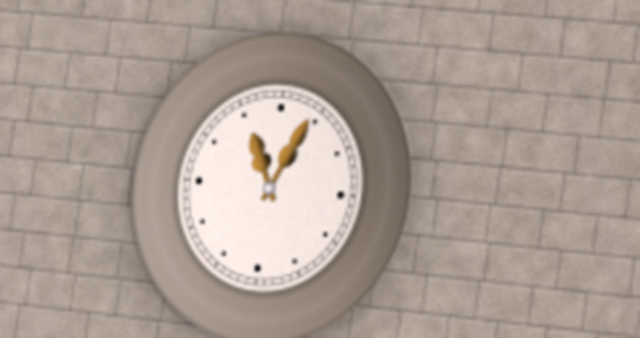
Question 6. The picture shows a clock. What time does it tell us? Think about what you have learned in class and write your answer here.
11:04
